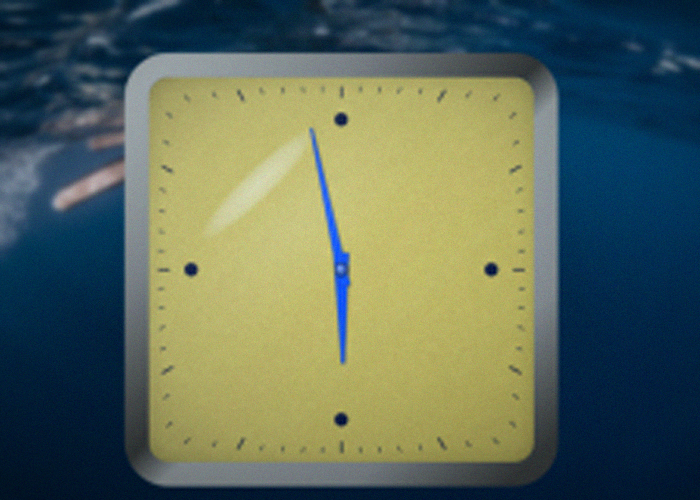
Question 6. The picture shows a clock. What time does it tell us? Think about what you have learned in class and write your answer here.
5:58
